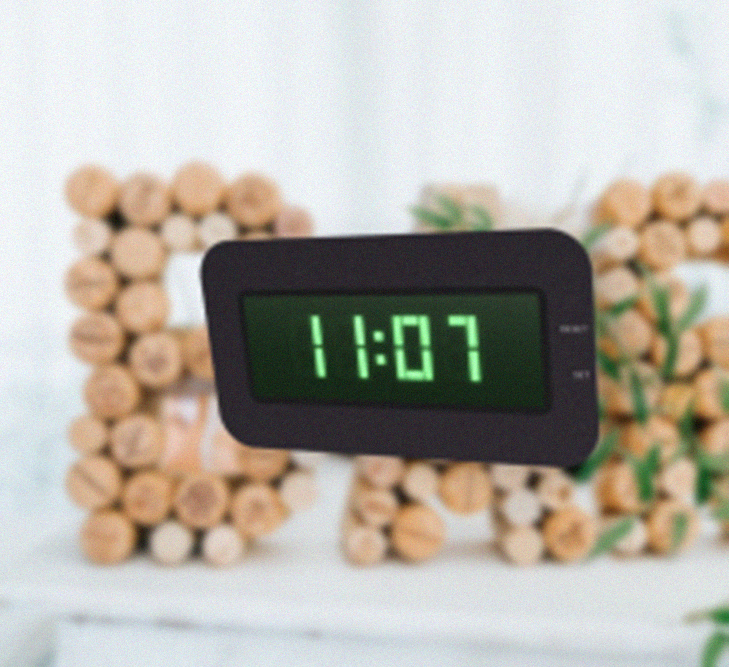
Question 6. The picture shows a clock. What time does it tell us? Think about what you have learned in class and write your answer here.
11:07
